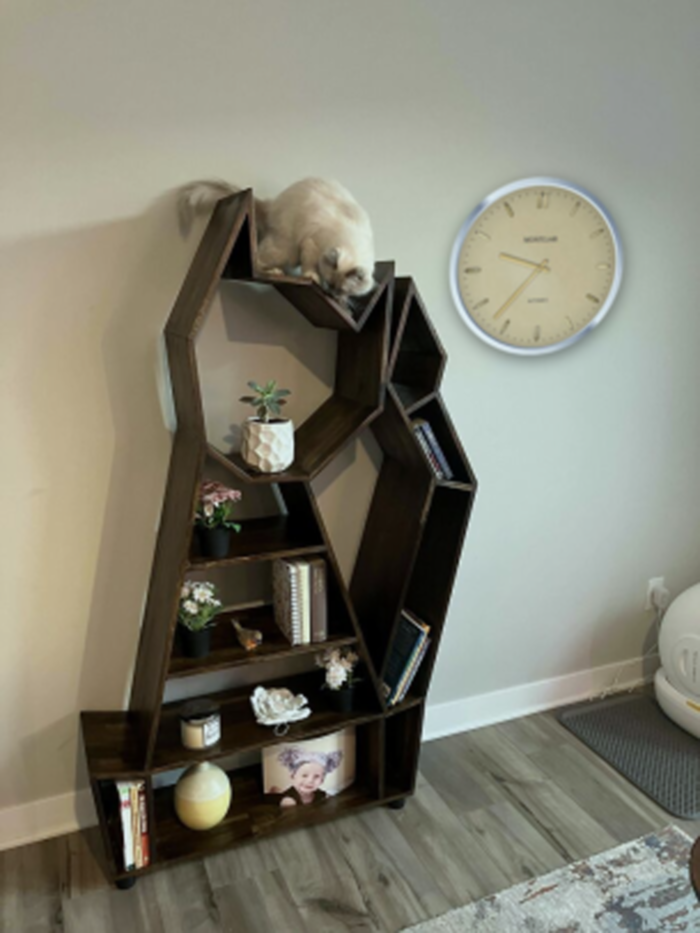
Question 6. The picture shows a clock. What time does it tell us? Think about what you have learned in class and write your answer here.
9:37
